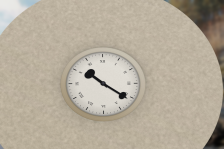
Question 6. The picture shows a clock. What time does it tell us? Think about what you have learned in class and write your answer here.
10:21
